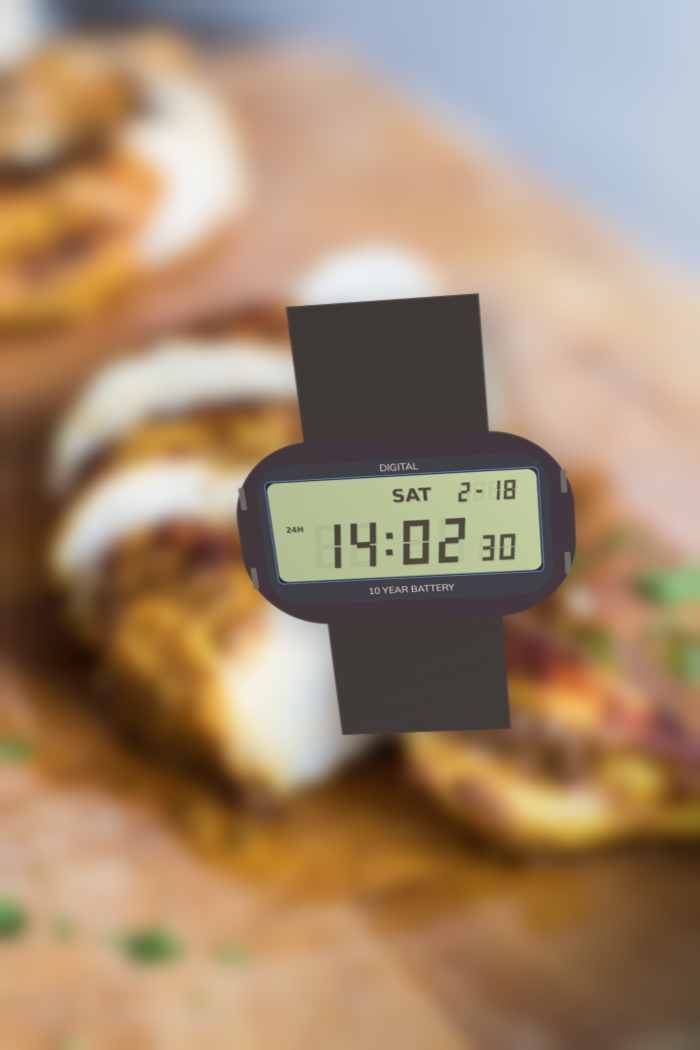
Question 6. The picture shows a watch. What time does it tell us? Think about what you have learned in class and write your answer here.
14:02:30
